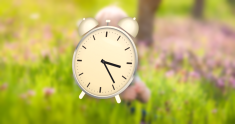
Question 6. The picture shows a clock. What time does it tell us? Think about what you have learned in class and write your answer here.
3:24
